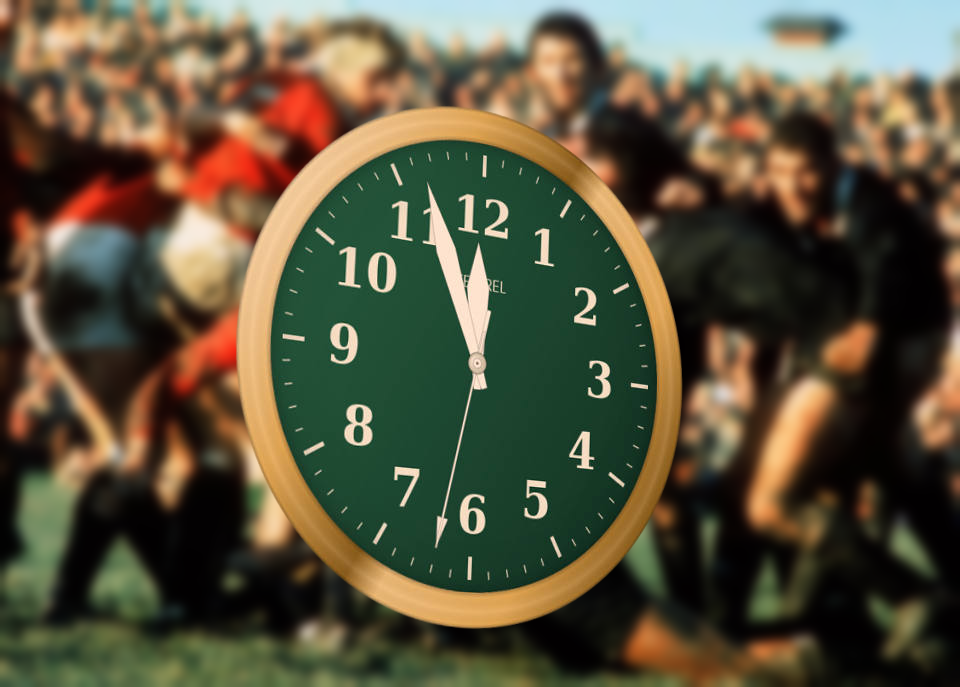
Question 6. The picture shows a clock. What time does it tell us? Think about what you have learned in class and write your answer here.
11:56:32
